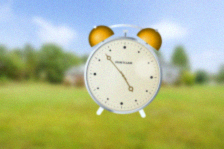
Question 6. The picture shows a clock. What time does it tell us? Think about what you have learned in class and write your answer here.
4:53
